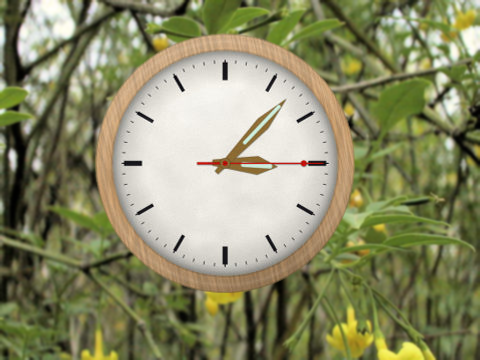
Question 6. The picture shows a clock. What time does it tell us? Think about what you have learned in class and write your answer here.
3:07:15
